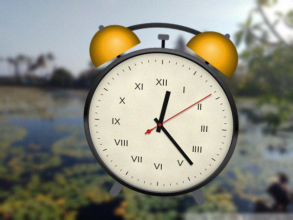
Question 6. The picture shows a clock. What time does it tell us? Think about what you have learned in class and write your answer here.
12:23:09
